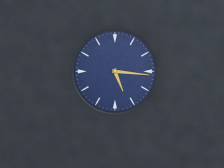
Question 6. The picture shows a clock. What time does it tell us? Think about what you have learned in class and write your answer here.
5:16
